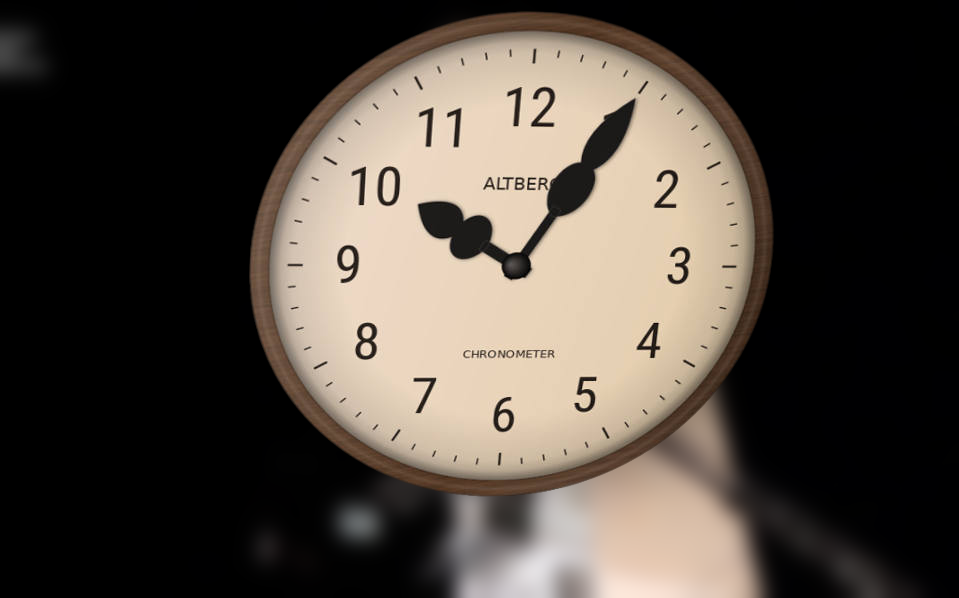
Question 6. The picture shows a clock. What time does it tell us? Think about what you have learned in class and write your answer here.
10:05
